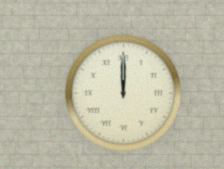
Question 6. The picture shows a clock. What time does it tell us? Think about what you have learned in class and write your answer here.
12:00
